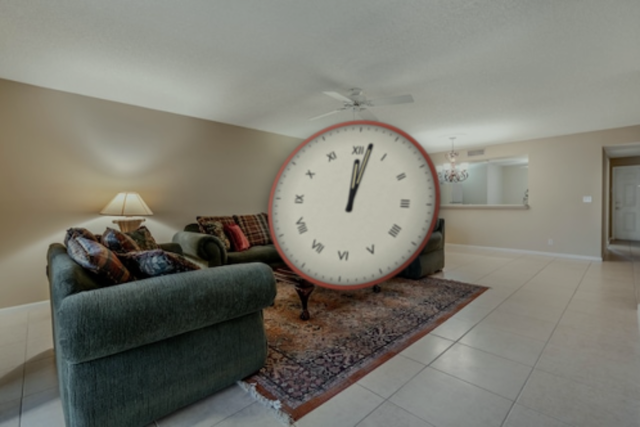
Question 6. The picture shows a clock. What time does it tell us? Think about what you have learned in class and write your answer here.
12:02
